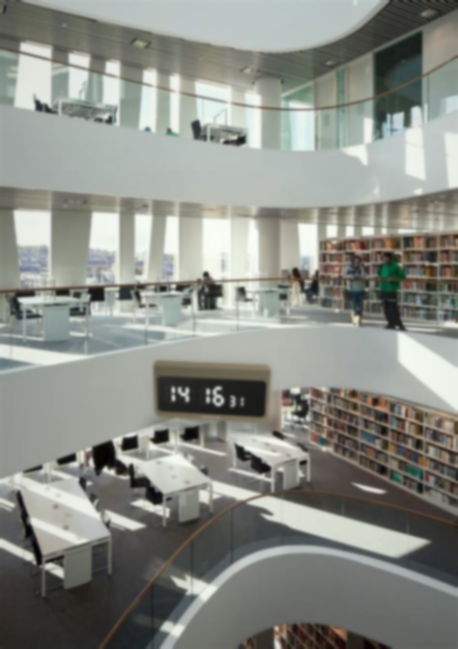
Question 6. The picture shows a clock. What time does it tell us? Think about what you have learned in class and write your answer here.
14:16
